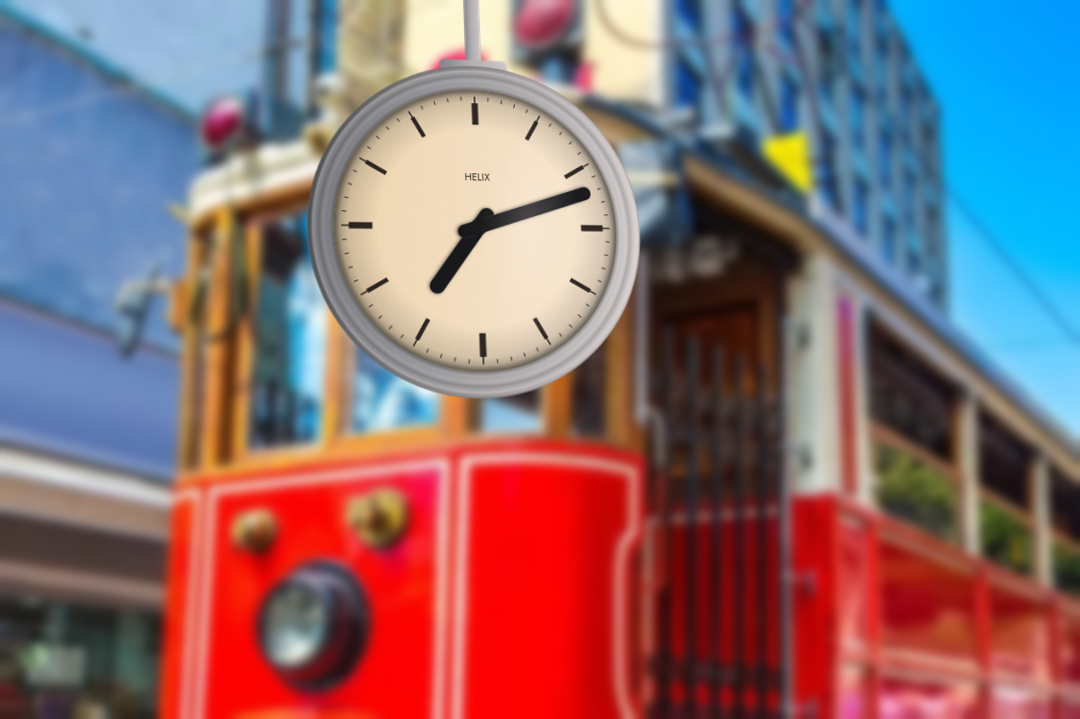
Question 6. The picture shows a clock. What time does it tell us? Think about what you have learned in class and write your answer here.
7:12
